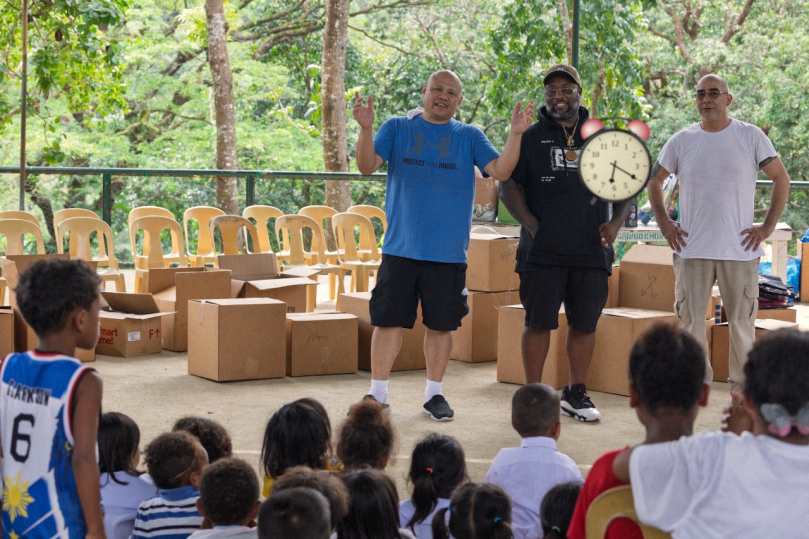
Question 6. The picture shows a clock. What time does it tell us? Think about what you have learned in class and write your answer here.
6:20
